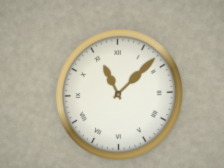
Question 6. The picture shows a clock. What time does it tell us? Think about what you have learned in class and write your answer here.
11:08
